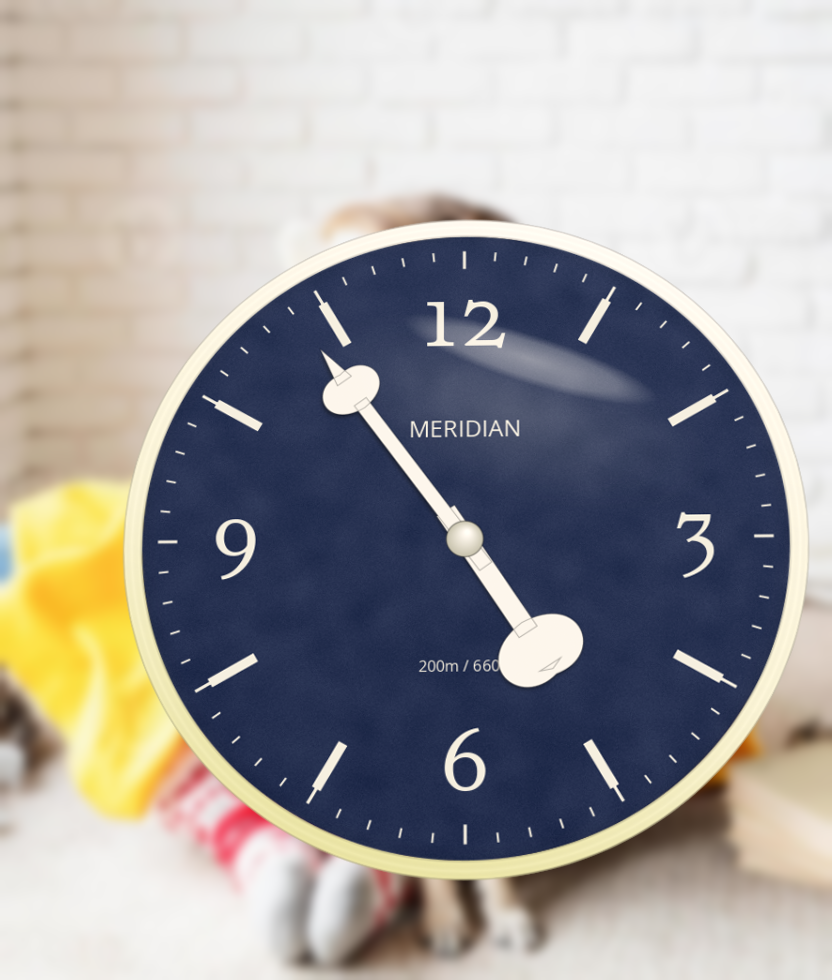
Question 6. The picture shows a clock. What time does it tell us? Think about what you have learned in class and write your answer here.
4:54
